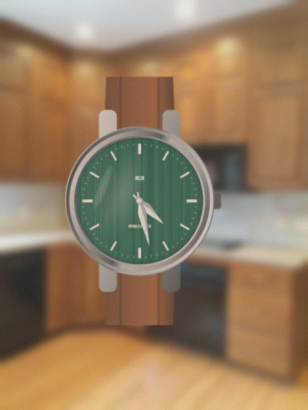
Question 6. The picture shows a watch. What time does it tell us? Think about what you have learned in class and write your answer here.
4:28
